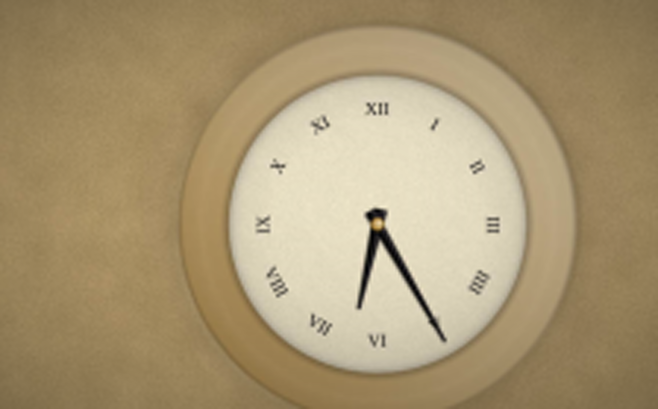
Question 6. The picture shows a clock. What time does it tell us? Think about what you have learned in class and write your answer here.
6:25
